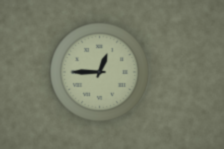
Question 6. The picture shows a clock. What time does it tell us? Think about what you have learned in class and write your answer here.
12:45
